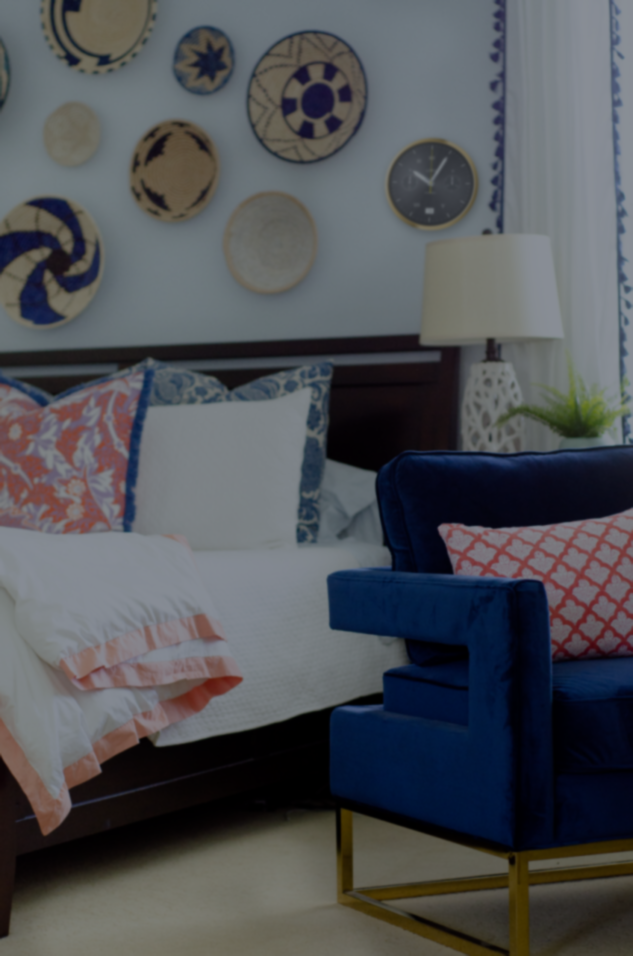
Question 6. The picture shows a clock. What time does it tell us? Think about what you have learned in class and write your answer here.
10:05
